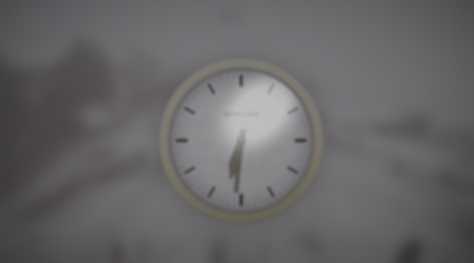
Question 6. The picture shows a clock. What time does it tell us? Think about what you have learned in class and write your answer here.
6:31
